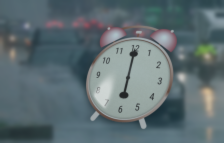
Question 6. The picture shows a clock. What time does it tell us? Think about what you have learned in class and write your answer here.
6:00
